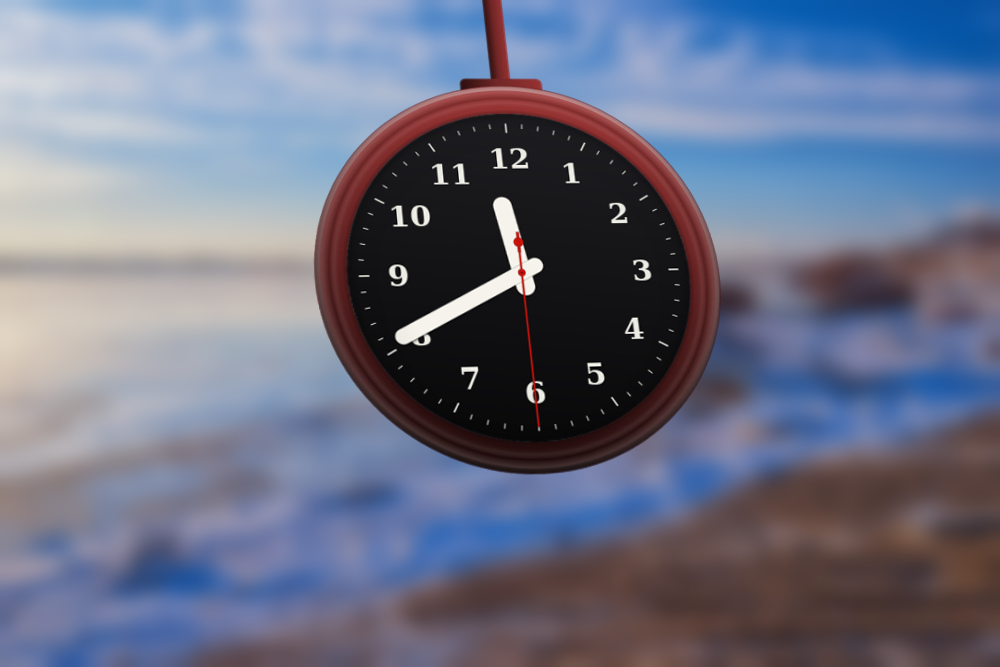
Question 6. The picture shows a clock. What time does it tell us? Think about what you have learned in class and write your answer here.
11:40:30
